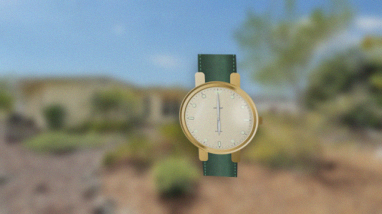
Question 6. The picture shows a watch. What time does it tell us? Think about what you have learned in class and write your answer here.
6:00
